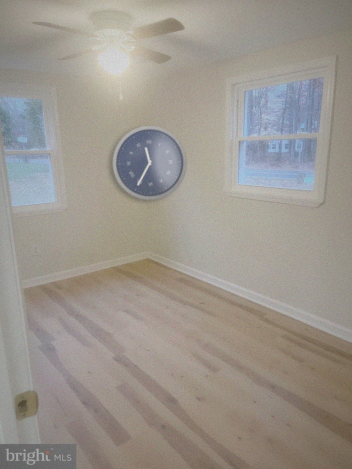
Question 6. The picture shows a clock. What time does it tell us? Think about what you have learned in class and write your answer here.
11:35
